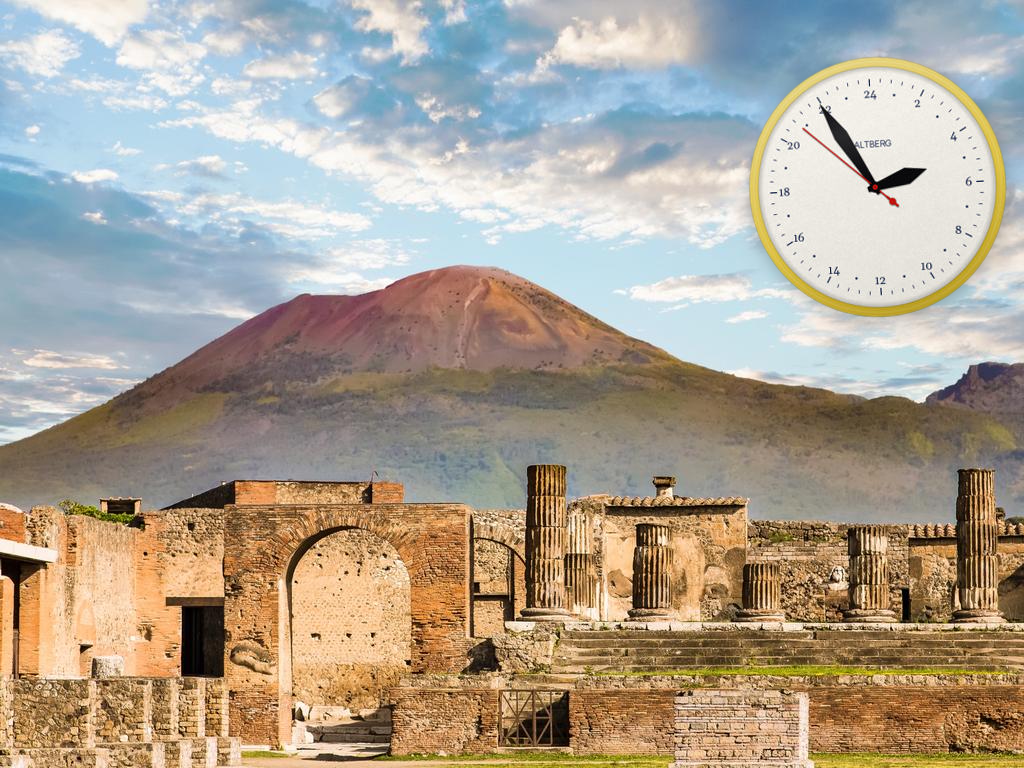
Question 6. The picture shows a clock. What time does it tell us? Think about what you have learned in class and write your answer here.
4:54:52
